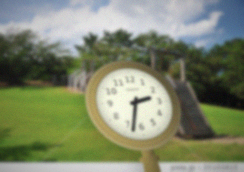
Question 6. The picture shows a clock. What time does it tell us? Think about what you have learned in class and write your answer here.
2:33
